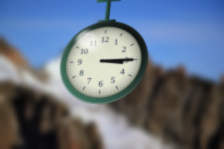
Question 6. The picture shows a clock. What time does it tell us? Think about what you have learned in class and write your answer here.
3:15
